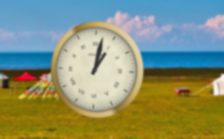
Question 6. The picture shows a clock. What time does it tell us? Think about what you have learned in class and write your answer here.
1:02
